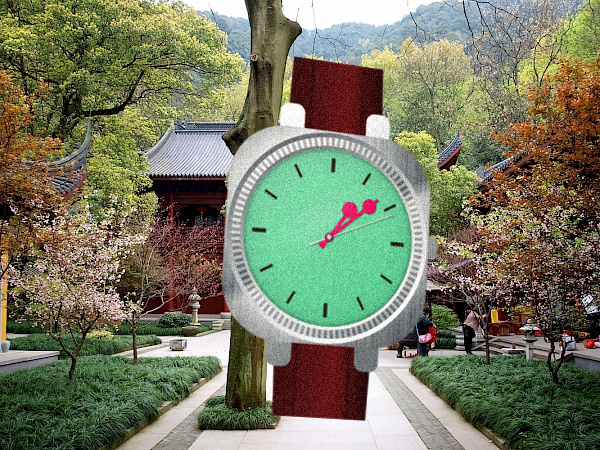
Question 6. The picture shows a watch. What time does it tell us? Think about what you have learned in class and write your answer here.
1:08:11
